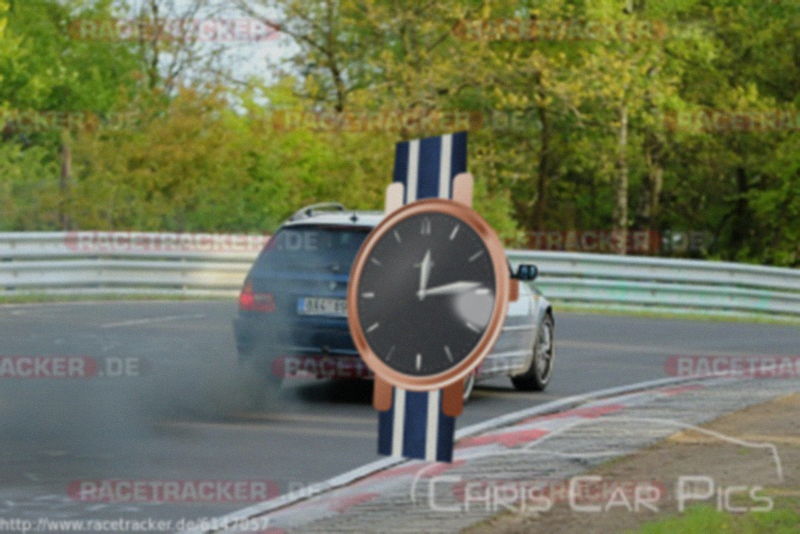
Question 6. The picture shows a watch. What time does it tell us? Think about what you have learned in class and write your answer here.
12:14
